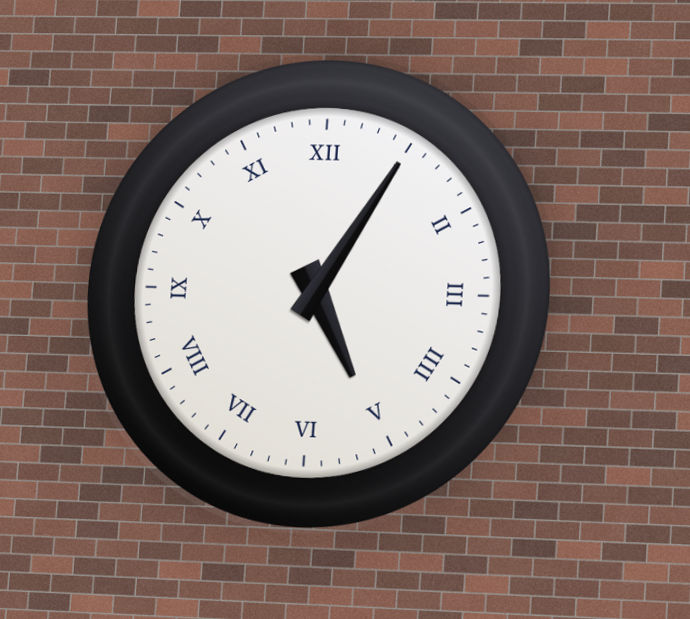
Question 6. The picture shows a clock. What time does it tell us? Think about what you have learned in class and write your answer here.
5:05
